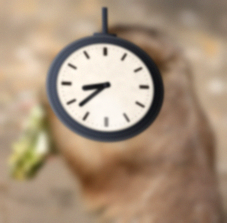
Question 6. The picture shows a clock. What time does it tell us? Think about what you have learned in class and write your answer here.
8:38
